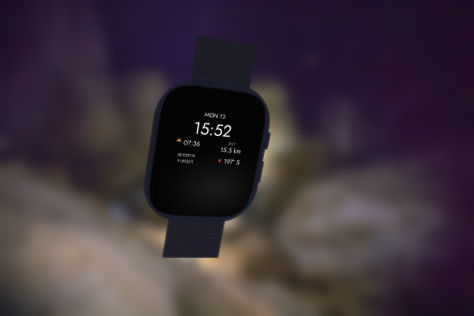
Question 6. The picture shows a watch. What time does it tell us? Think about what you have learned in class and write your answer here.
15:52
